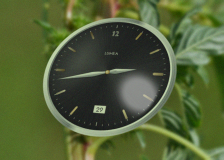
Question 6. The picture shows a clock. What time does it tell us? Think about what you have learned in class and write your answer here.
2:43
